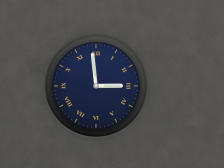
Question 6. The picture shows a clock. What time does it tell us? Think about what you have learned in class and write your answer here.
2:59
